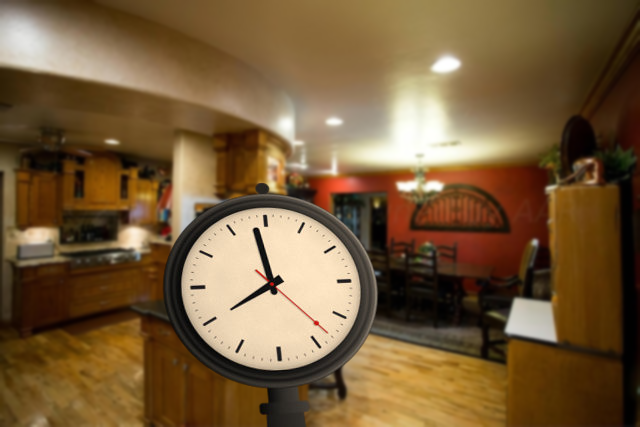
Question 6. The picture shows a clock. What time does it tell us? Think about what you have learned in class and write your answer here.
7:58:23
